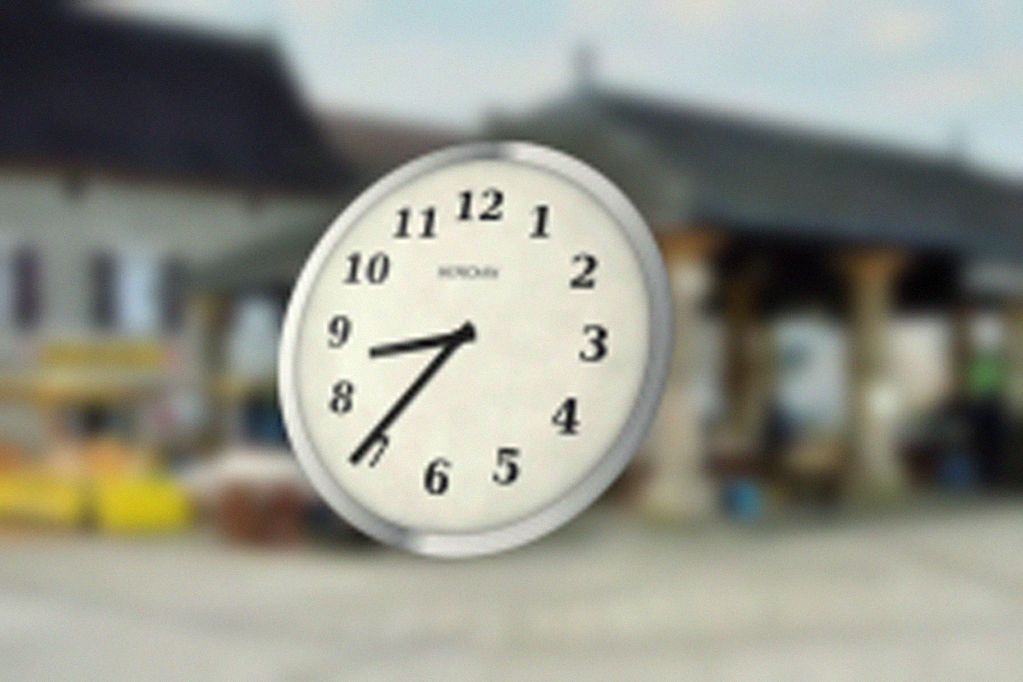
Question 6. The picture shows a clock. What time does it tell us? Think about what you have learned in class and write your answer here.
8:36
